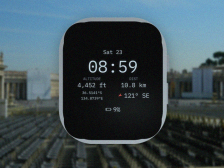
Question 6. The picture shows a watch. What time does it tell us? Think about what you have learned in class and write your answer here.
8:59
